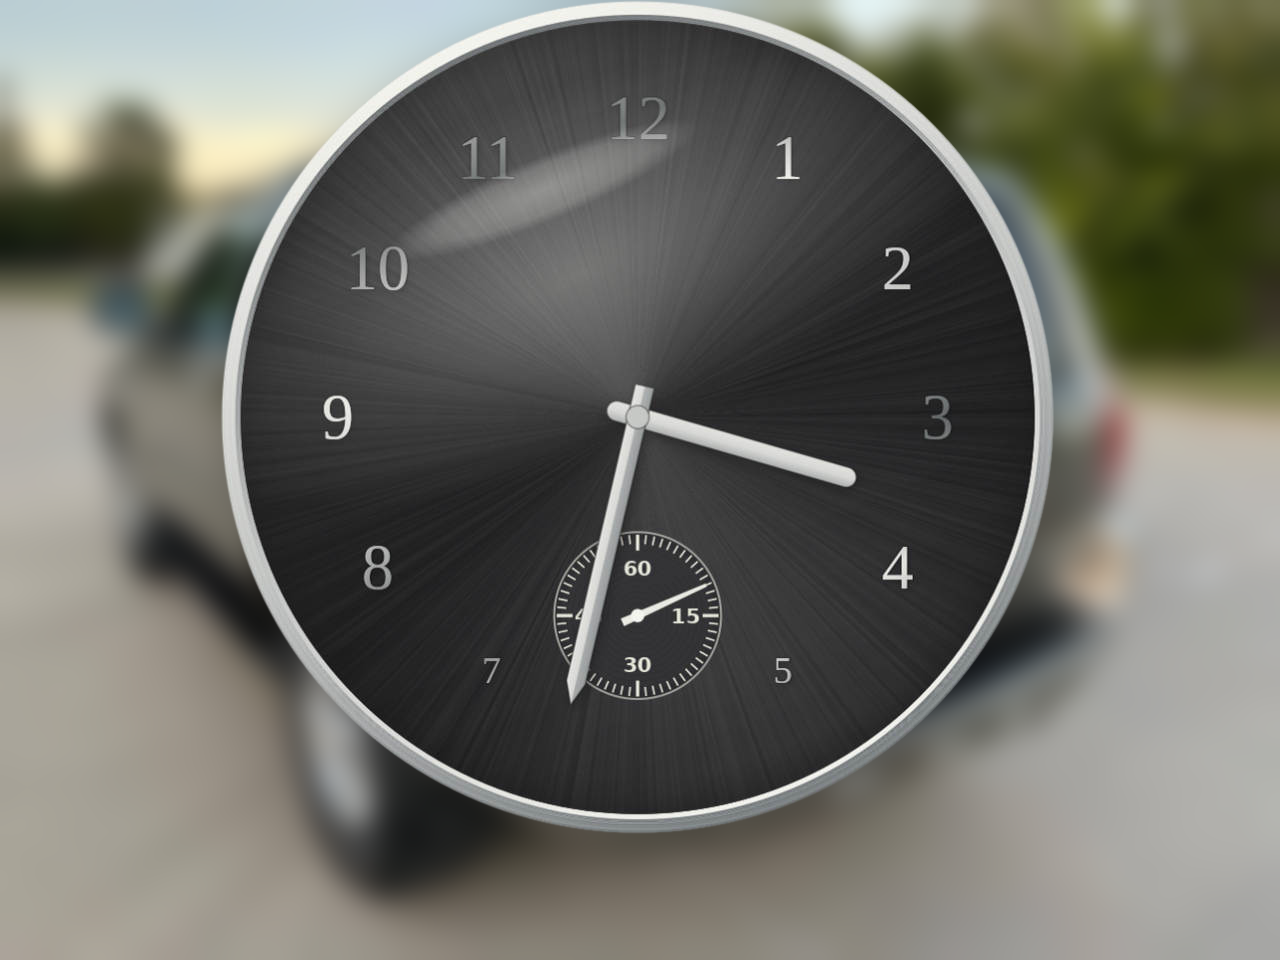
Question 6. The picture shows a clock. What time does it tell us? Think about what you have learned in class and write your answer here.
3:32:11
